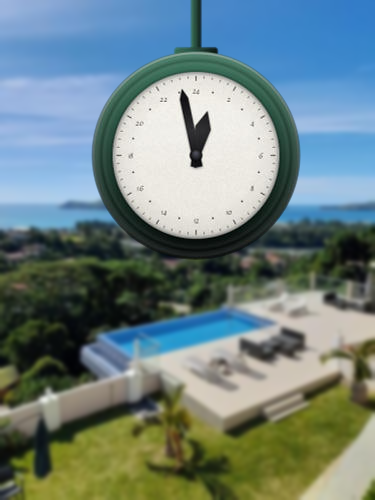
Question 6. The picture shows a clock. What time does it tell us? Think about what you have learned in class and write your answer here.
0:58
